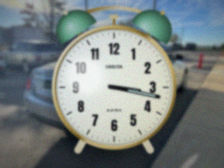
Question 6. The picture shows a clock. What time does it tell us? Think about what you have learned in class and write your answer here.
3:17
